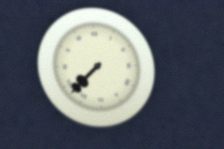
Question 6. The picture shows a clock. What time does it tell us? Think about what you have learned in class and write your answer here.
7:38
